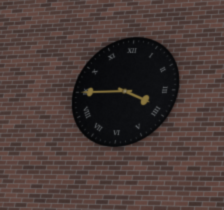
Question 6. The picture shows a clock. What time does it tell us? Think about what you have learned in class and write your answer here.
3:45
